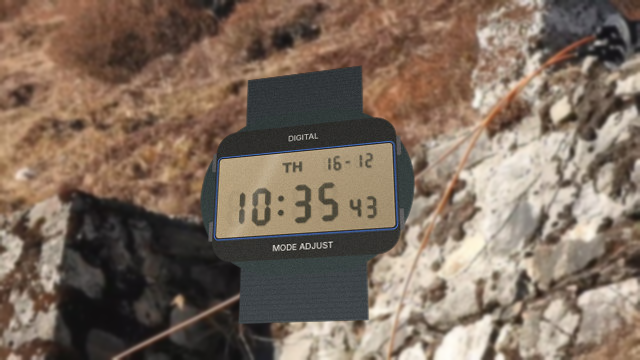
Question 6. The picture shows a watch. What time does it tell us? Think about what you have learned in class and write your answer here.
10:35:43
